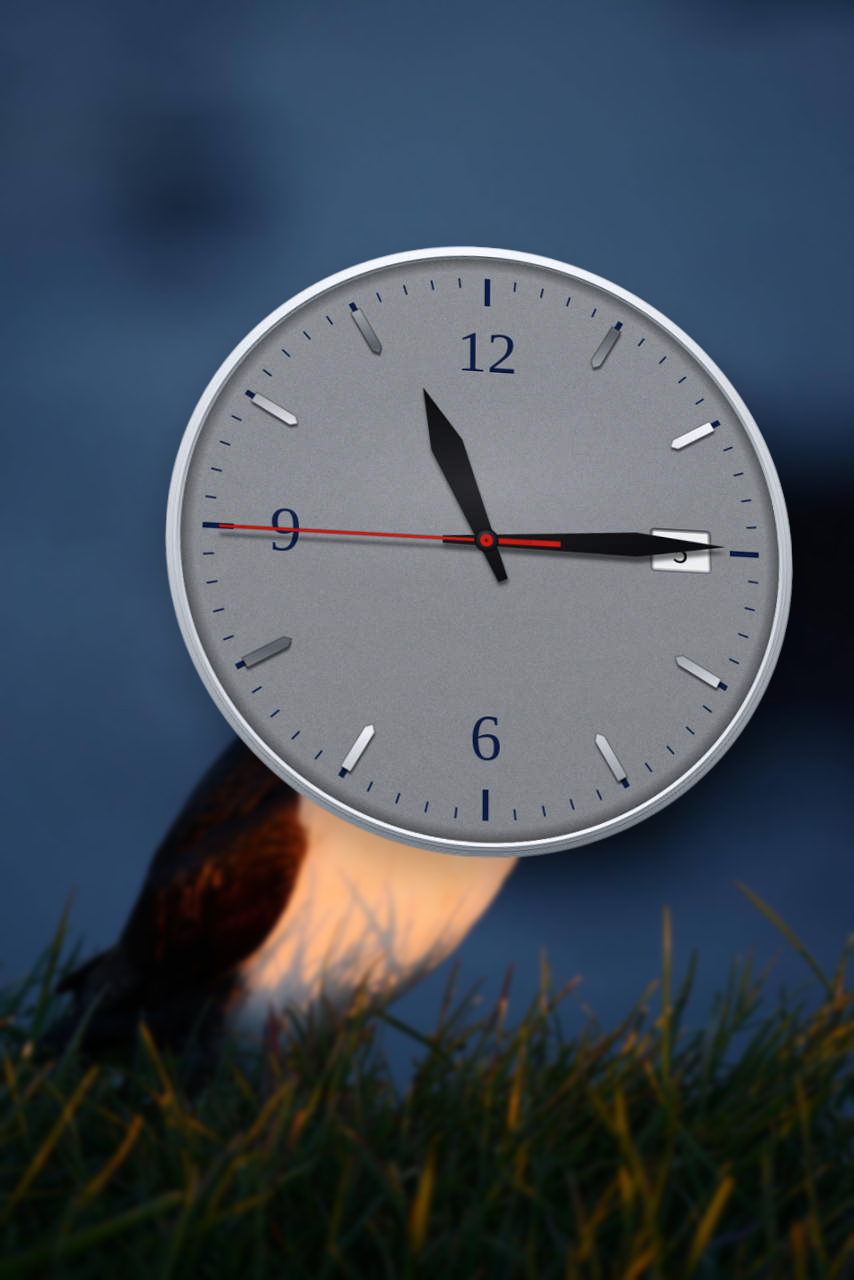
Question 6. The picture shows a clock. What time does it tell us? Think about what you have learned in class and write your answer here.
11:14:45
